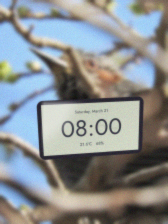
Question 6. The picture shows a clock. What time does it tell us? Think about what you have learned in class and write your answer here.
8:00
